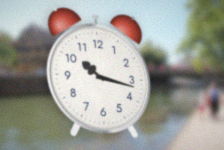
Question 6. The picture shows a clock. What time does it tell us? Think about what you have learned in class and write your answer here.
10:17
